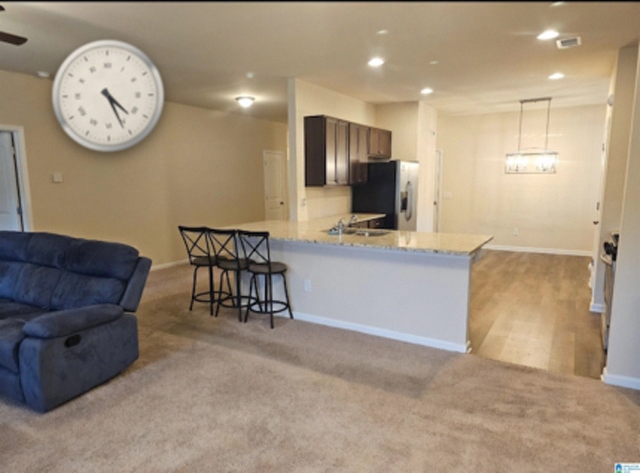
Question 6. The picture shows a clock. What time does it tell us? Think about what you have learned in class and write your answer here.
4:26
